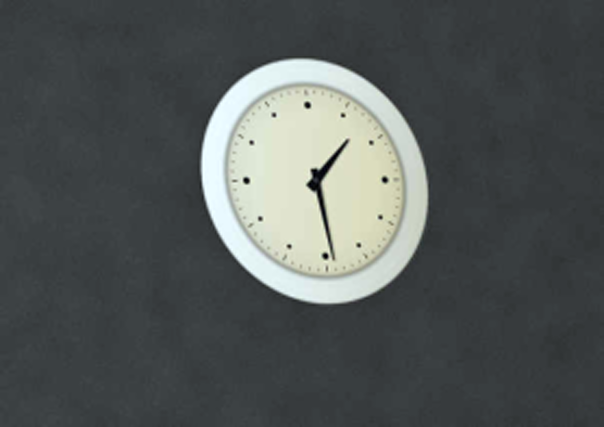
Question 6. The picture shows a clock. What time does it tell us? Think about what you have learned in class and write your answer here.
1:29
